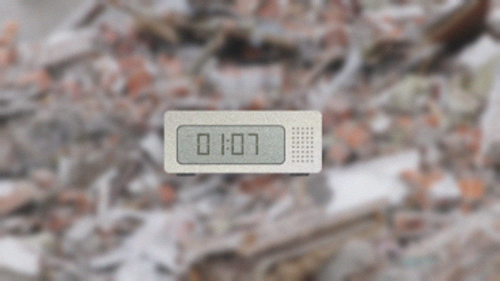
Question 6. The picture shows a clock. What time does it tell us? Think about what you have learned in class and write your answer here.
1:07
